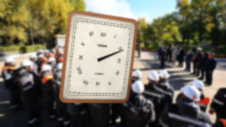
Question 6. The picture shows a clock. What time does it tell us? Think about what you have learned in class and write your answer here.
2:11
